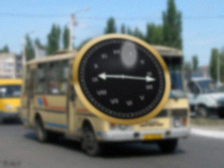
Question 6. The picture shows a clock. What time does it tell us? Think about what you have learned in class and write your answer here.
9:17
